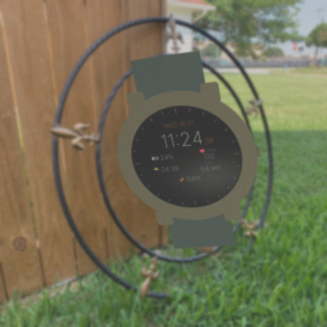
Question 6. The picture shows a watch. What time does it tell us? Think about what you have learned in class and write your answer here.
11:24
